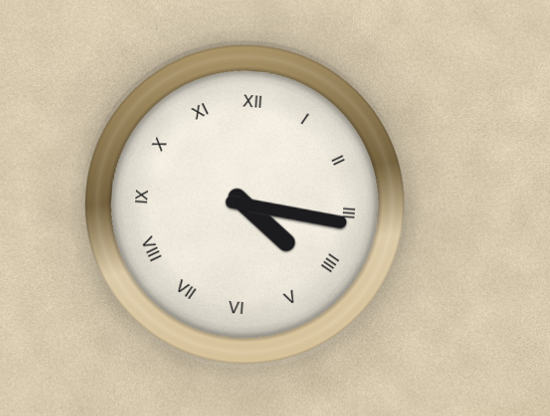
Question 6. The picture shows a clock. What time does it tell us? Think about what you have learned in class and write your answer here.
4:16
